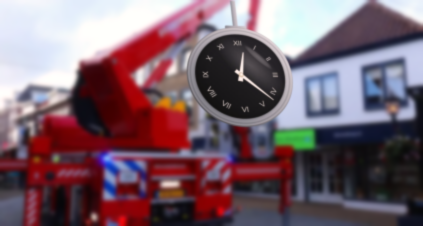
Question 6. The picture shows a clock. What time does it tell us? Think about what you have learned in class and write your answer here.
12:22
